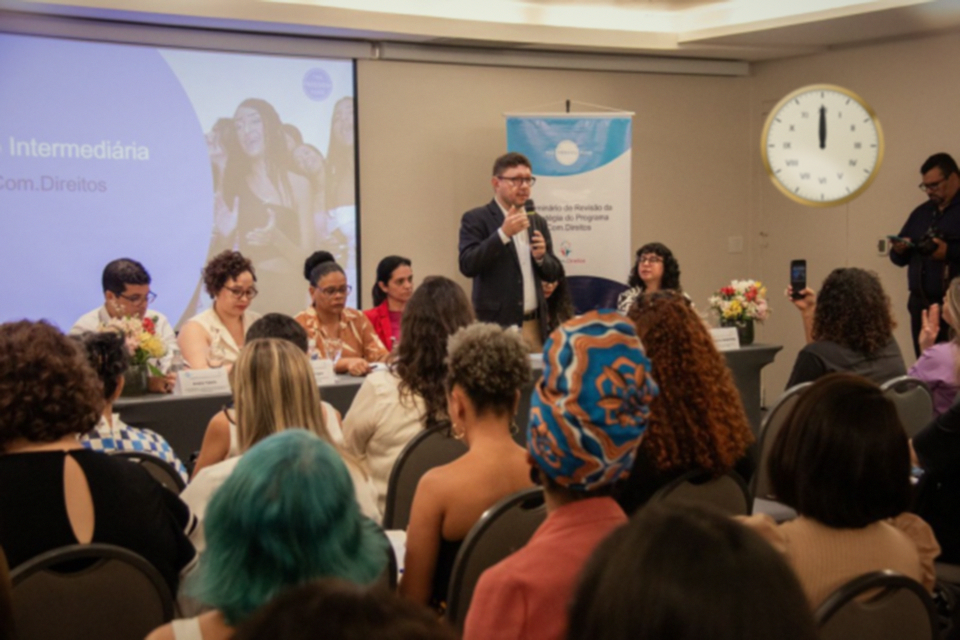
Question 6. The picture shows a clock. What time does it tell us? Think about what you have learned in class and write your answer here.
12:00
